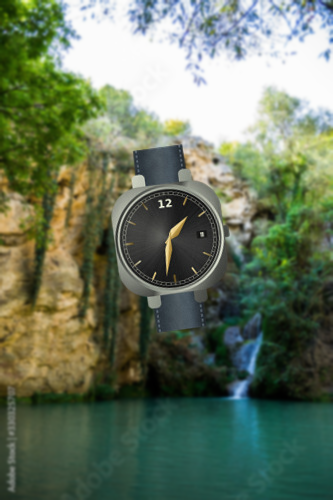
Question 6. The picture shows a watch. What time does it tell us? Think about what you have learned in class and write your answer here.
1:32
